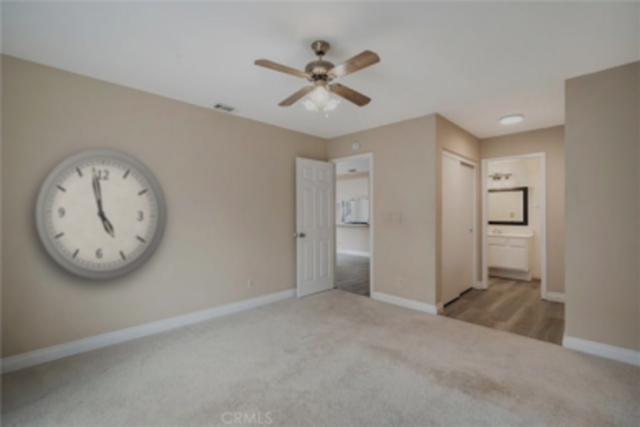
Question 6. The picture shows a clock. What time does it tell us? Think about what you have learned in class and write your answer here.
4:58
